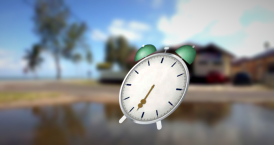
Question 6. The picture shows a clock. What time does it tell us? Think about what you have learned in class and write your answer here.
6:33
